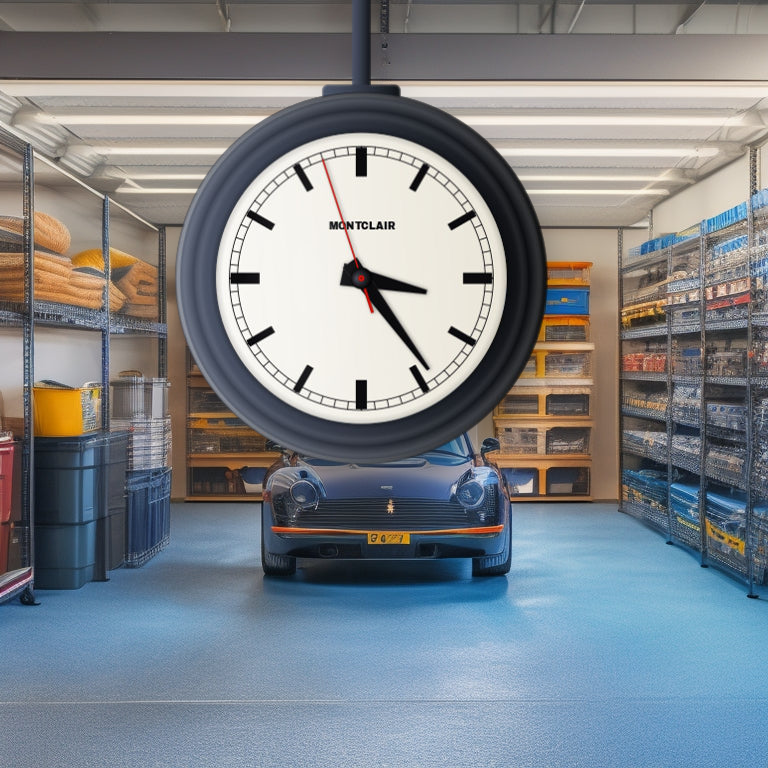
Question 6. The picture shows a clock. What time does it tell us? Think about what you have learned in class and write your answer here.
3:23:57
